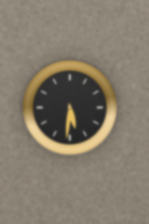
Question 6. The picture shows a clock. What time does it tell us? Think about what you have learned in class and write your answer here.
5:31
